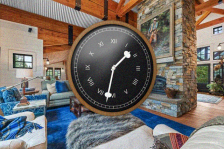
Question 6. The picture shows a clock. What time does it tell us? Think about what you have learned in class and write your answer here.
1:32
